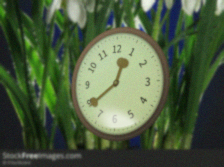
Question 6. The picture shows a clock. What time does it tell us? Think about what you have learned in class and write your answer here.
12:39
